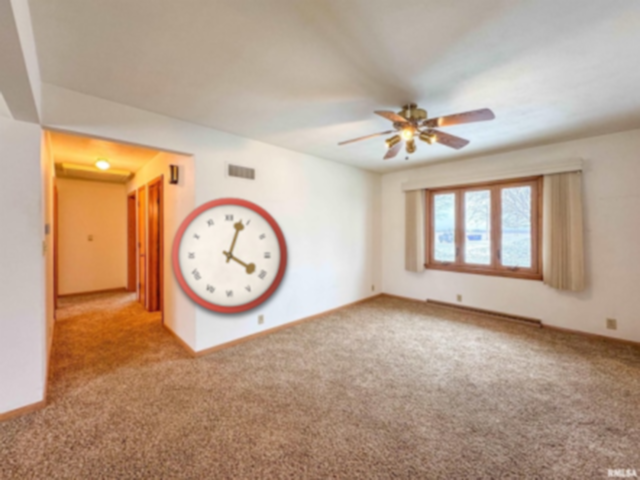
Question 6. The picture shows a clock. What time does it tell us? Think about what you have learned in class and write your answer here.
4:03
